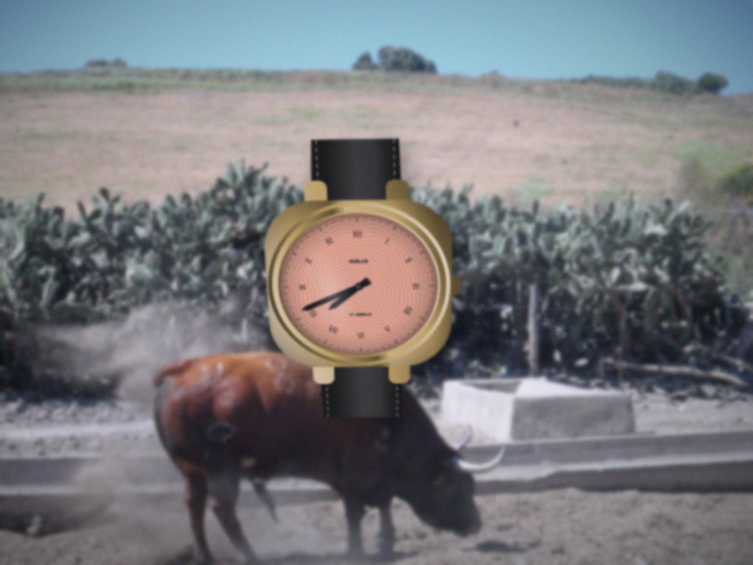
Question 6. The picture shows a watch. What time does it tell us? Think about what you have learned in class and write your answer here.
7:41
